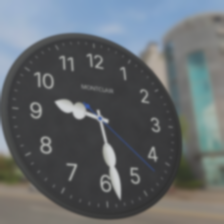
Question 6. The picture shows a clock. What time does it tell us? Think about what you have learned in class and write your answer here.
9:28:22
